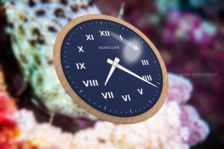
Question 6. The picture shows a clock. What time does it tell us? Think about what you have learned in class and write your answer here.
7:21
